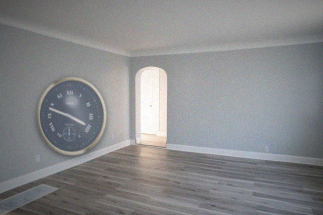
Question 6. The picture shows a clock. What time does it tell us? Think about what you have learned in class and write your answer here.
3:48
